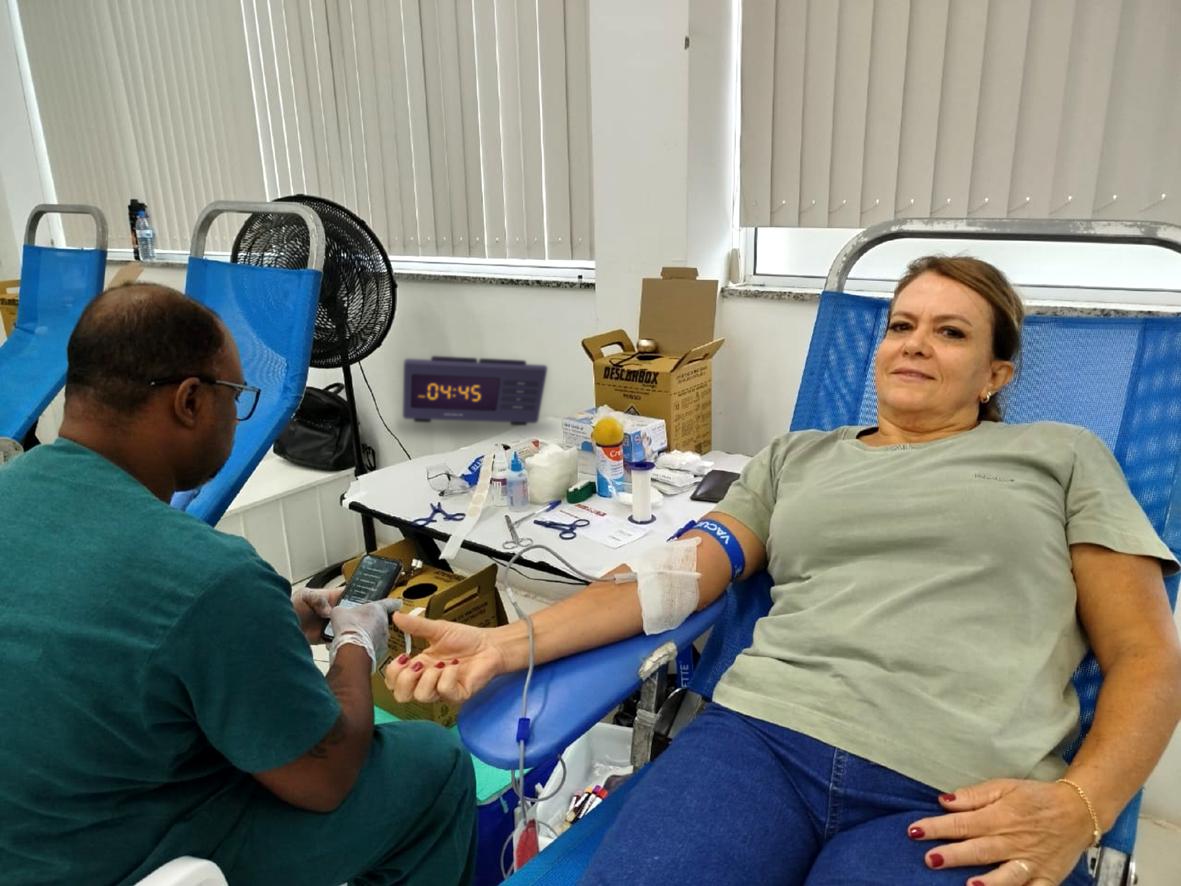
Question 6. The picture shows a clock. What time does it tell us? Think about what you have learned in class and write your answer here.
4:45
